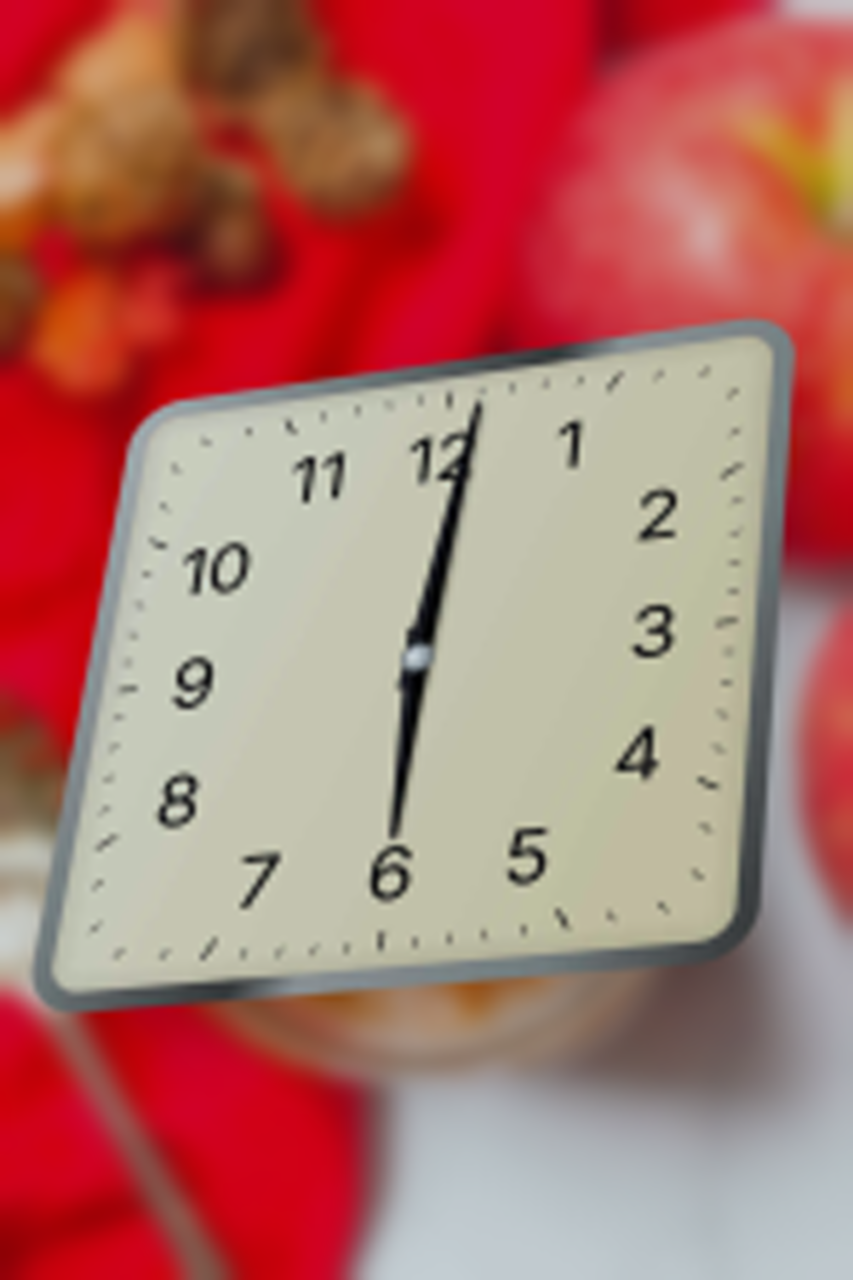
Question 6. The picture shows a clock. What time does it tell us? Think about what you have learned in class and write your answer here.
6:01
